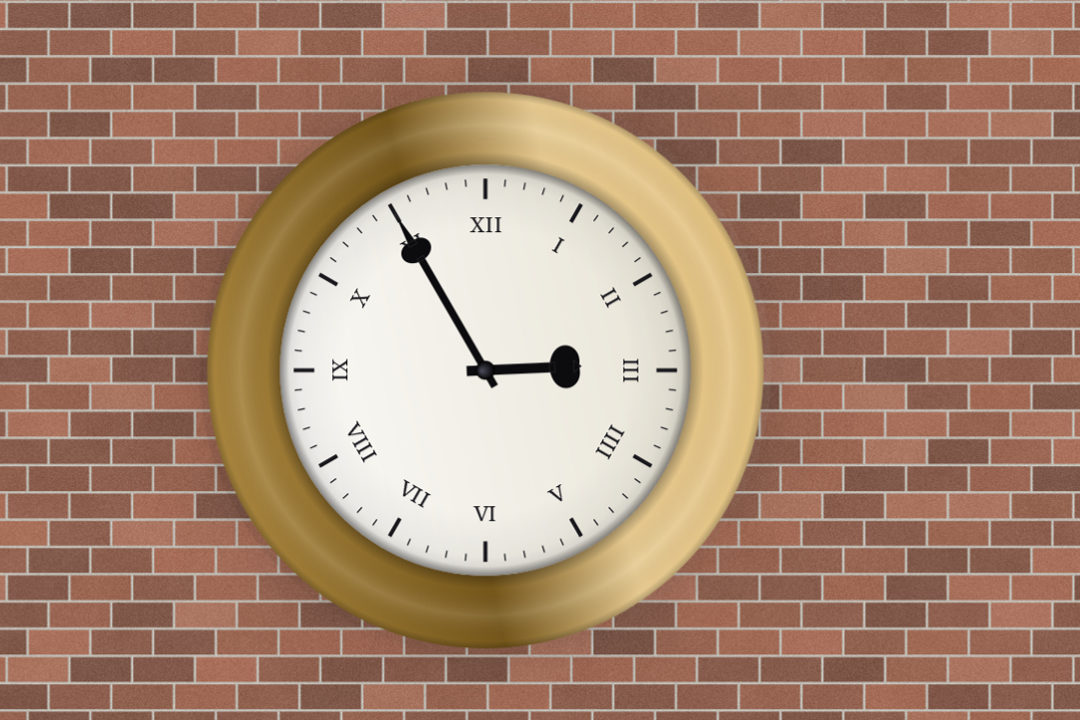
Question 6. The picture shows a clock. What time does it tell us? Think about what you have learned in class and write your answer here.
2:55
